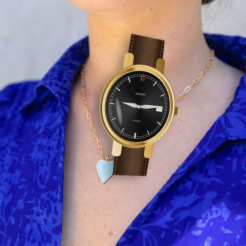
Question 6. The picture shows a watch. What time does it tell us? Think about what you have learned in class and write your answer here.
9:14
